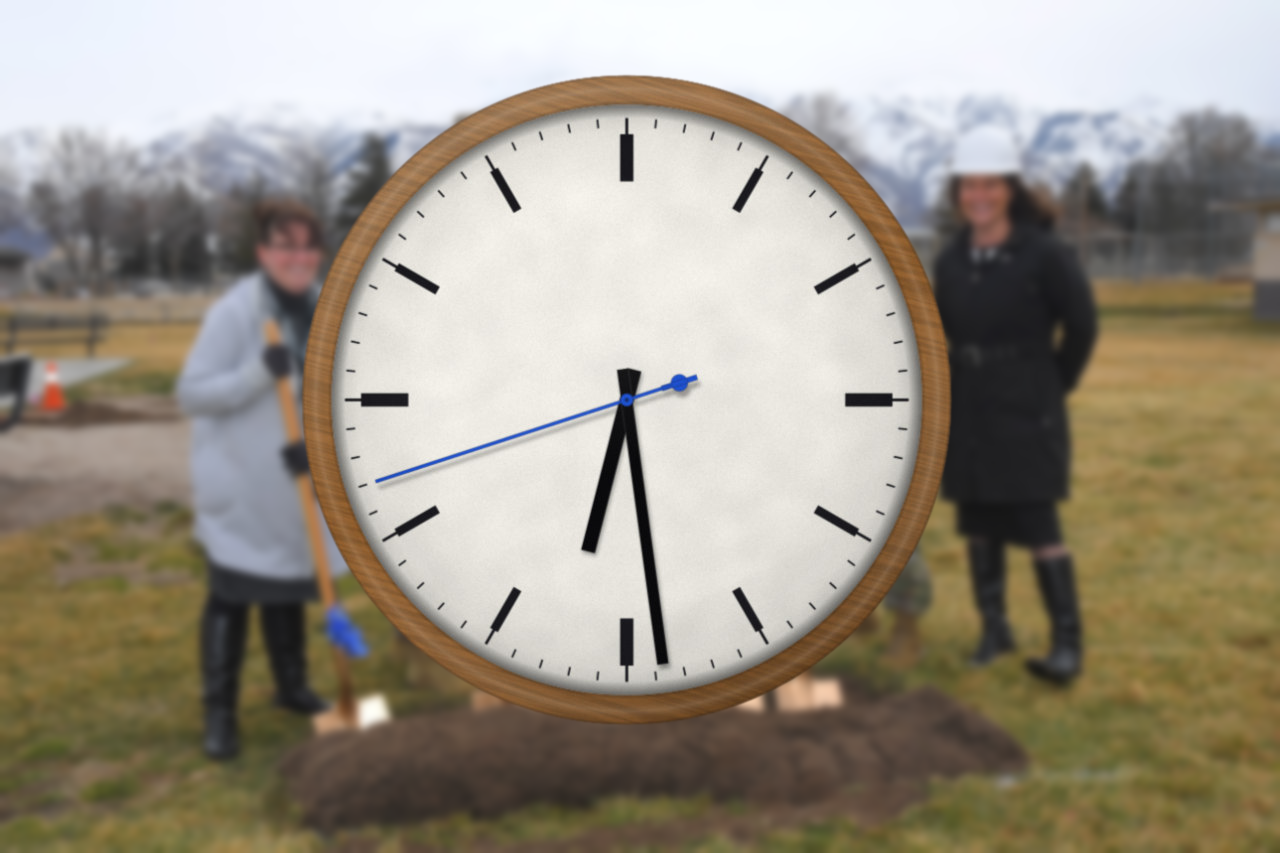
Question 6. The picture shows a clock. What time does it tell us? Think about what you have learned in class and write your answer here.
6:28:42
